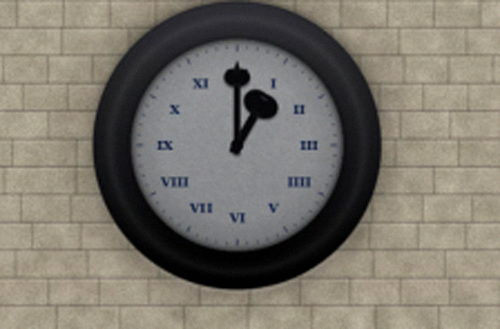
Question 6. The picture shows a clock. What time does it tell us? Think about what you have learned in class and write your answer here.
1:00
